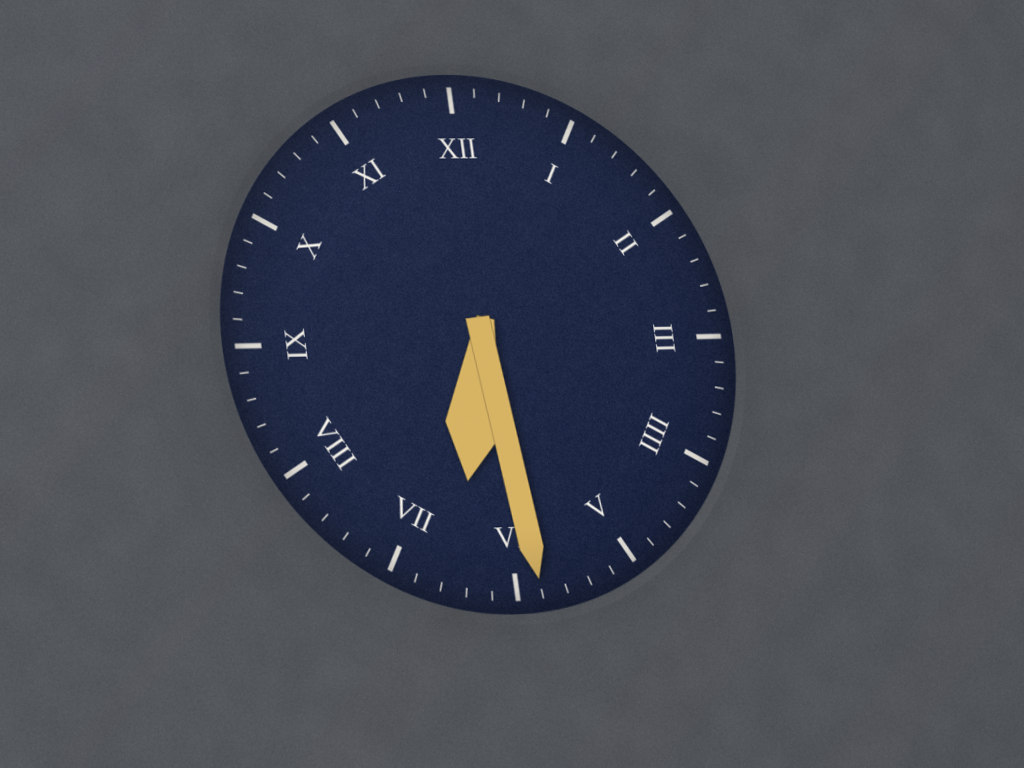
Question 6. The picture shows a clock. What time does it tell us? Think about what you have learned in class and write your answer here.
6:29
